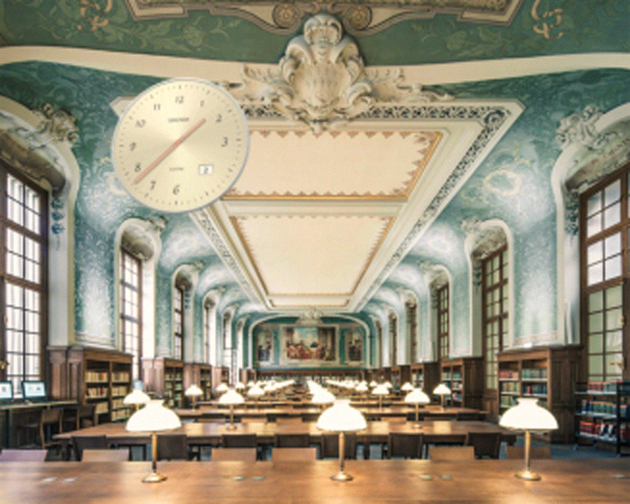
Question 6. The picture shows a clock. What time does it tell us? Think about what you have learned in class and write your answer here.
1:38
